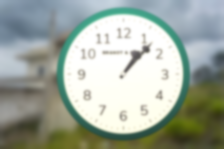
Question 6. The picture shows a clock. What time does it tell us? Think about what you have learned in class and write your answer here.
1:07
